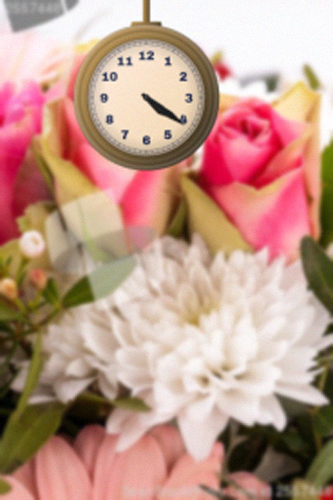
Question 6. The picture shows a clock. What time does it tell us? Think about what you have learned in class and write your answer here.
4:21
